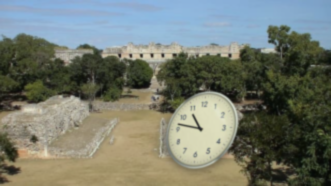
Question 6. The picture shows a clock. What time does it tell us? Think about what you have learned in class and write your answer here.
10:47
